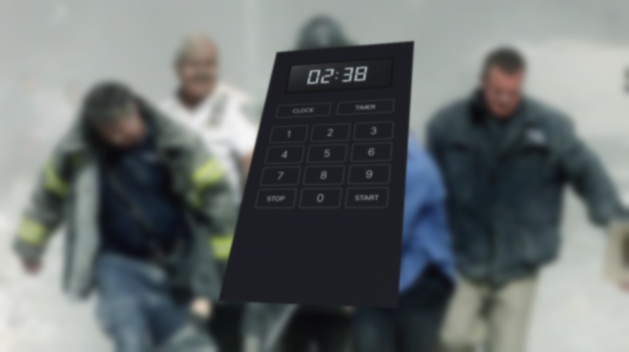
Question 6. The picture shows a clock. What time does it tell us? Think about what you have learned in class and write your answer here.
2:38
